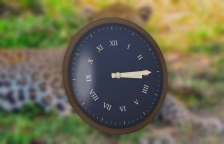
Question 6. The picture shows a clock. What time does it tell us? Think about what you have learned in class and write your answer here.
3:15
